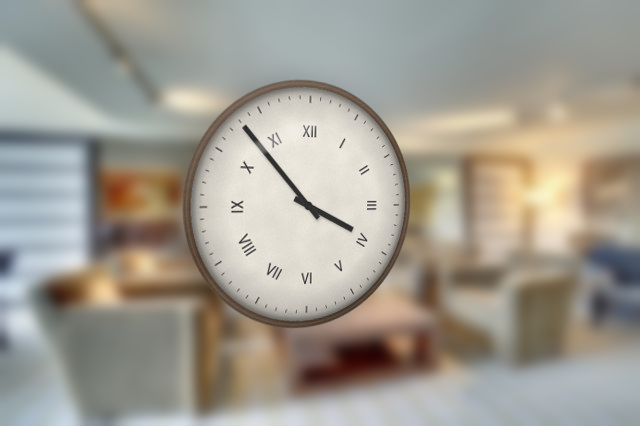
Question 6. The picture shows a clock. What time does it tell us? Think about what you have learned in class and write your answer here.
3:53
